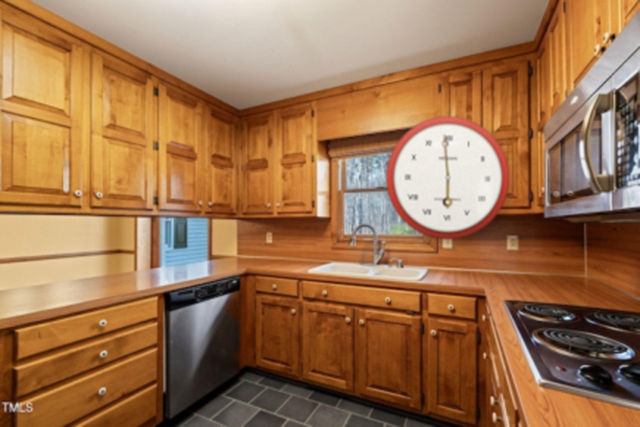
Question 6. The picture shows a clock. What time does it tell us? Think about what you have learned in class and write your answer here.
5:59
